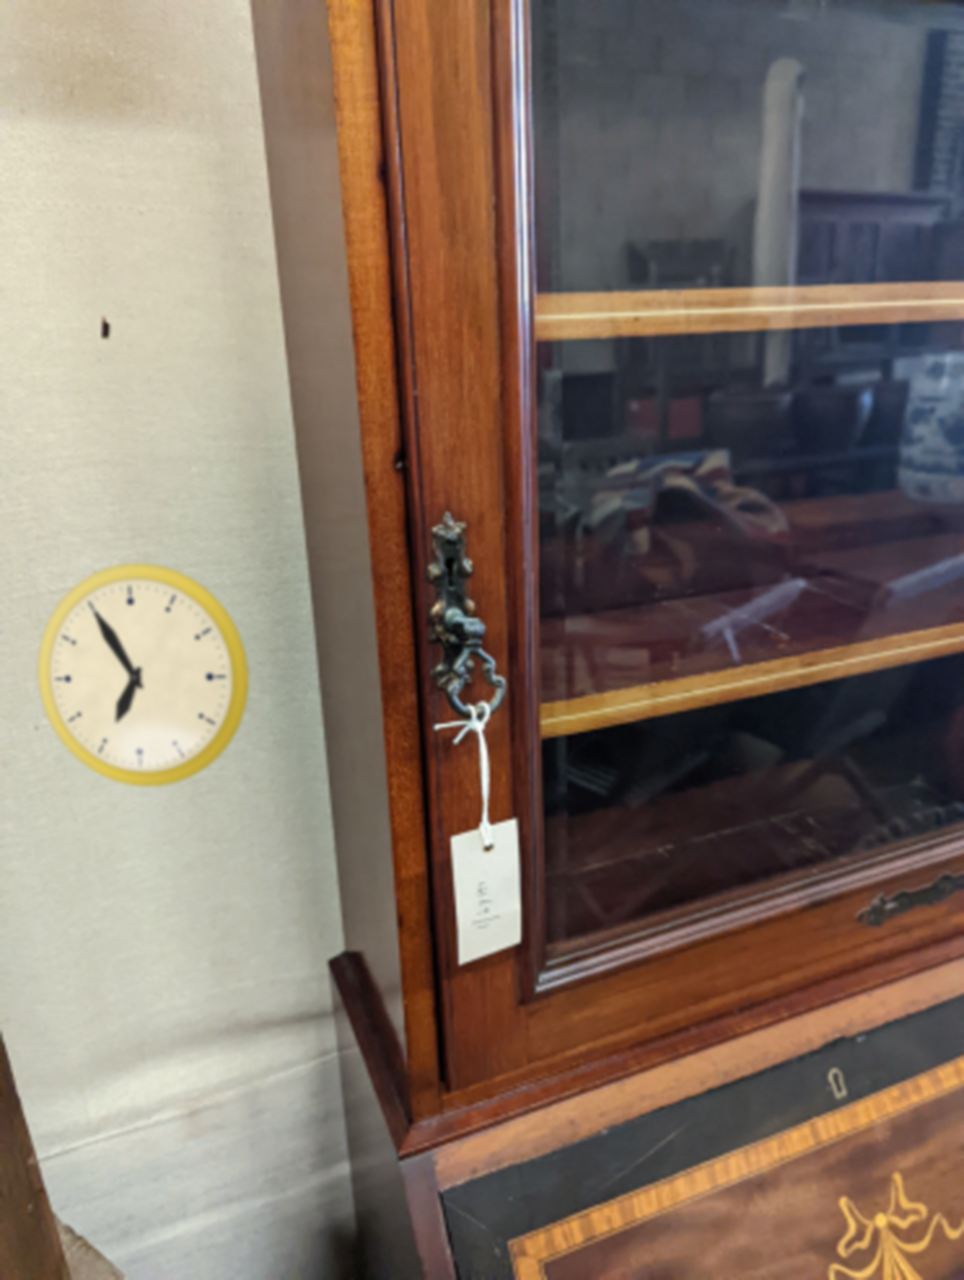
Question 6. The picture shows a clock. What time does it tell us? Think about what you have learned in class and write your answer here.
6:55
